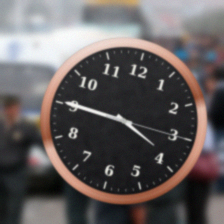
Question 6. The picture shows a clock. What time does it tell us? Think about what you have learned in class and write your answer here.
3:45:15
